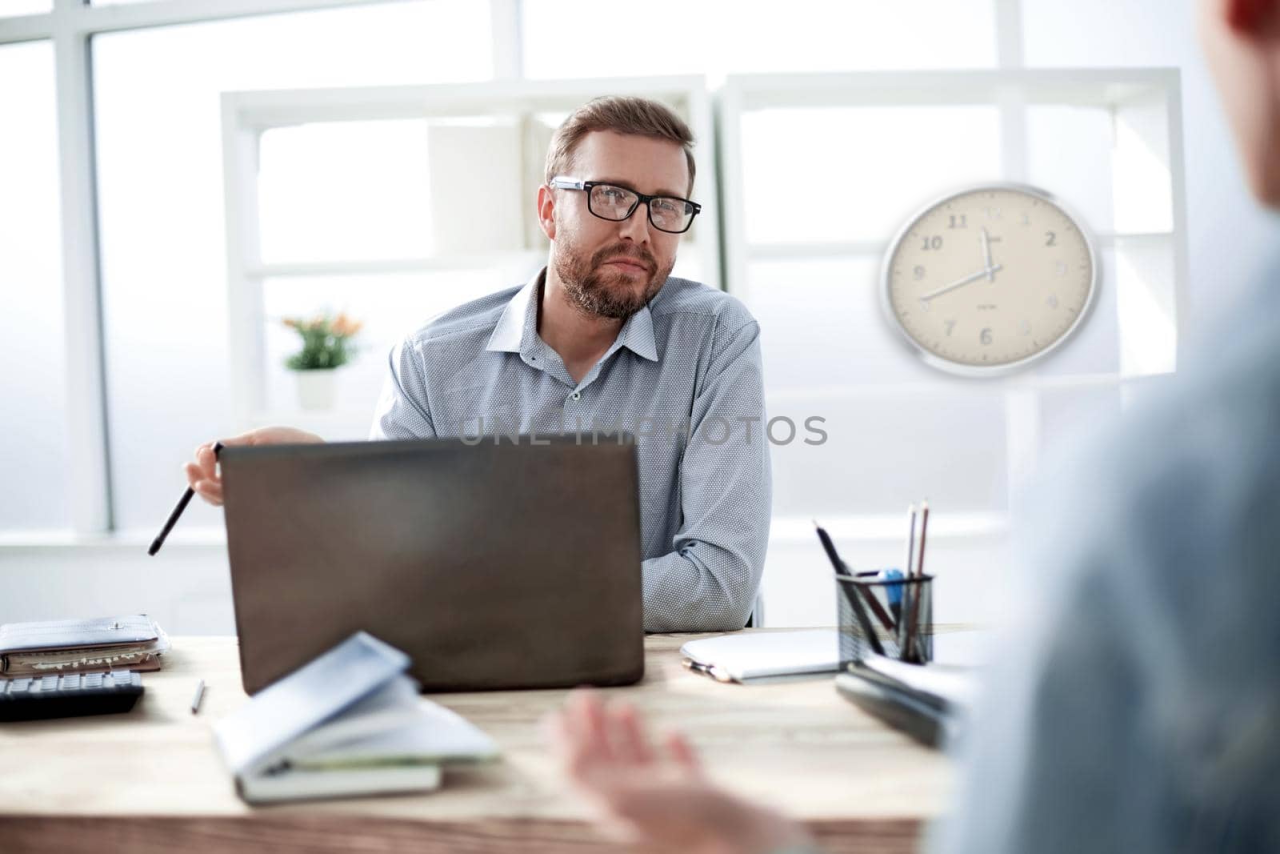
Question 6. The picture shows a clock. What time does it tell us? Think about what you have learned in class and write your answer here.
11:41
